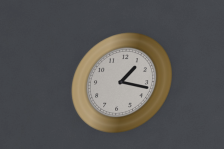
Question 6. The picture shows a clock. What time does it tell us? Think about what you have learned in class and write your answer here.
1:17
